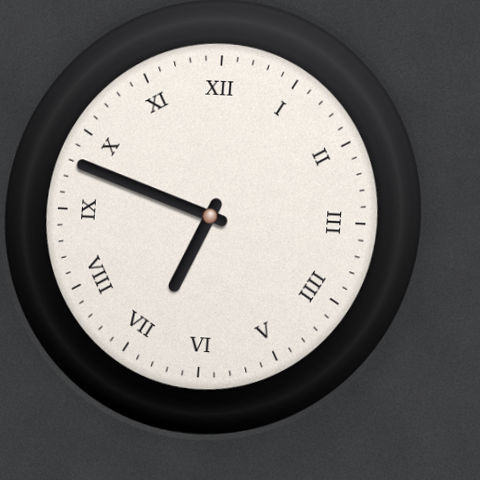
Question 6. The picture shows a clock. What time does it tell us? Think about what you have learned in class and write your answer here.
6:48
